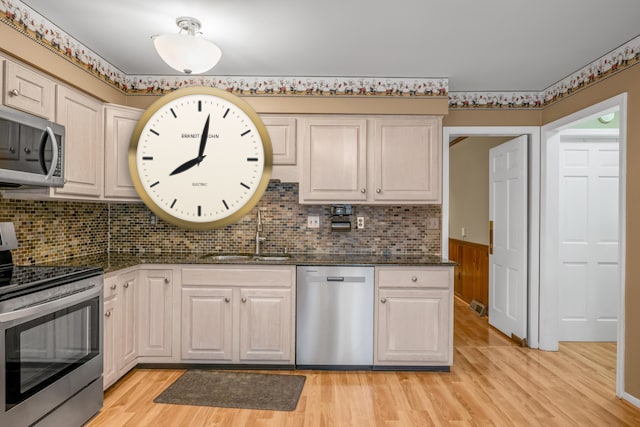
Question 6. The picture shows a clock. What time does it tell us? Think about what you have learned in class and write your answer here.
8:02
